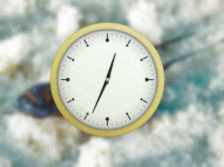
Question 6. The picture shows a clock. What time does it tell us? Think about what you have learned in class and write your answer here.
12:34
